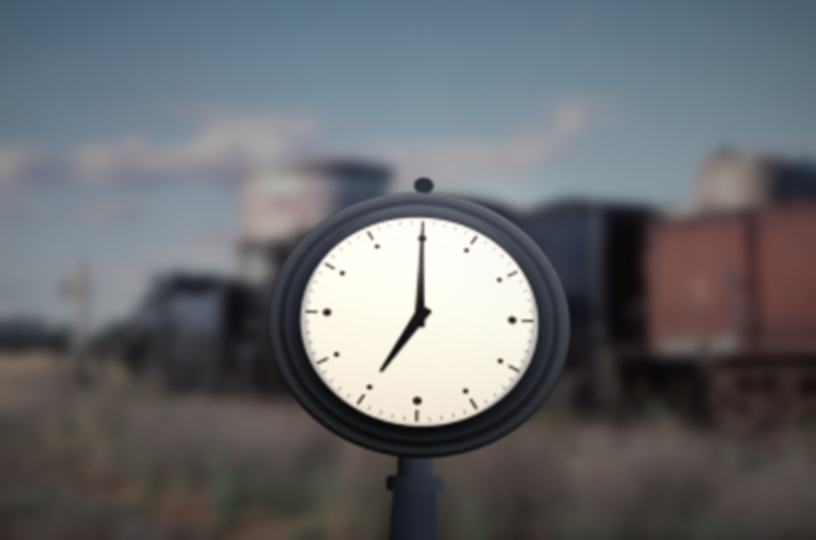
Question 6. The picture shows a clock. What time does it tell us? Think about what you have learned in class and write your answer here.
7:00
